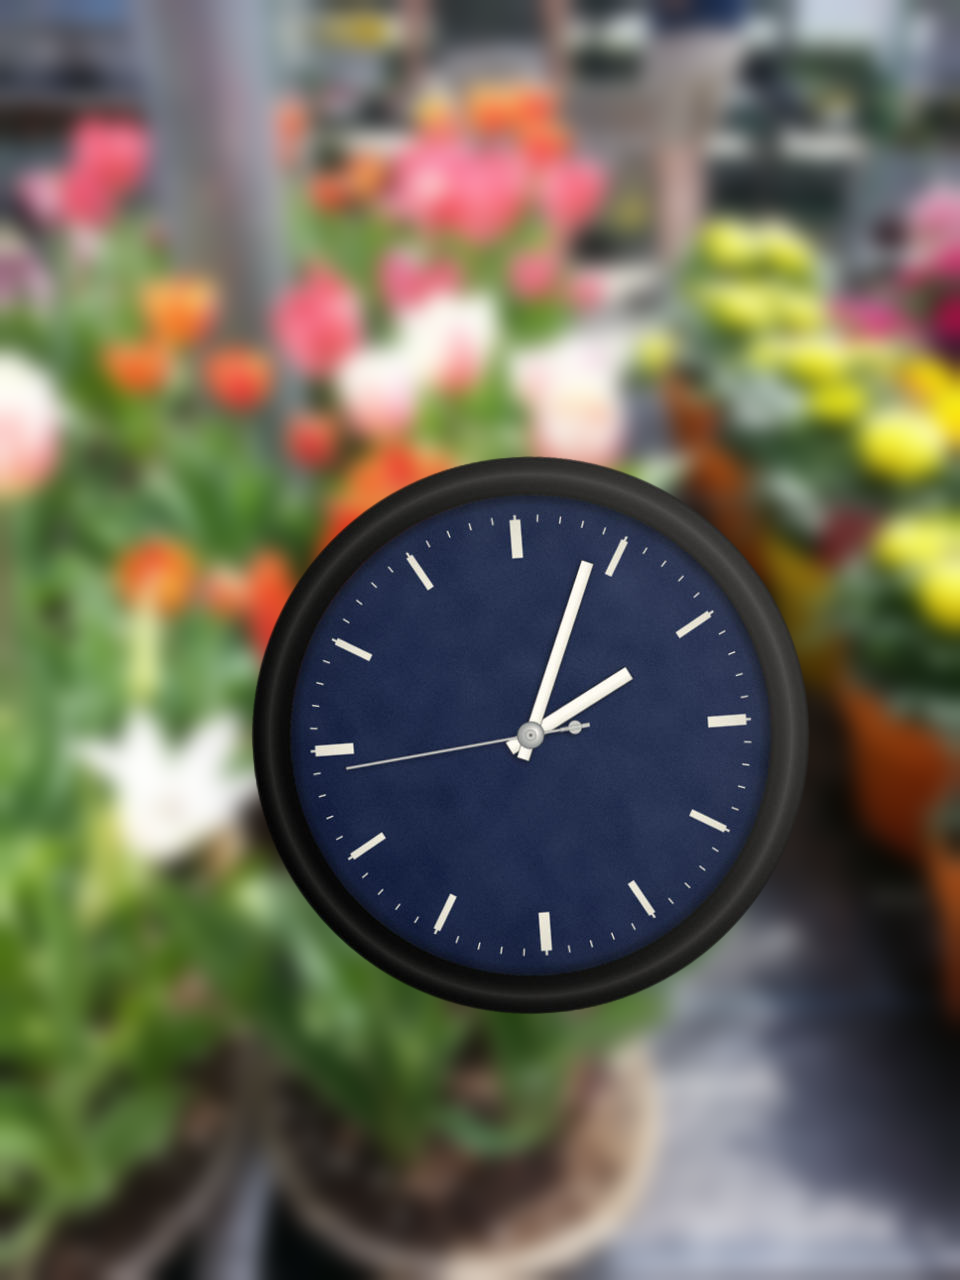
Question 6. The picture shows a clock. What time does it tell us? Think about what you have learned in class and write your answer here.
2:03:44
